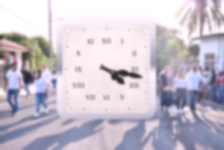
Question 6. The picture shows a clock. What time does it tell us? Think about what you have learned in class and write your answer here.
4:17
